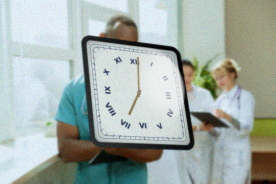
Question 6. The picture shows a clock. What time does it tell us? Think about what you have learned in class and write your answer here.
7:01
